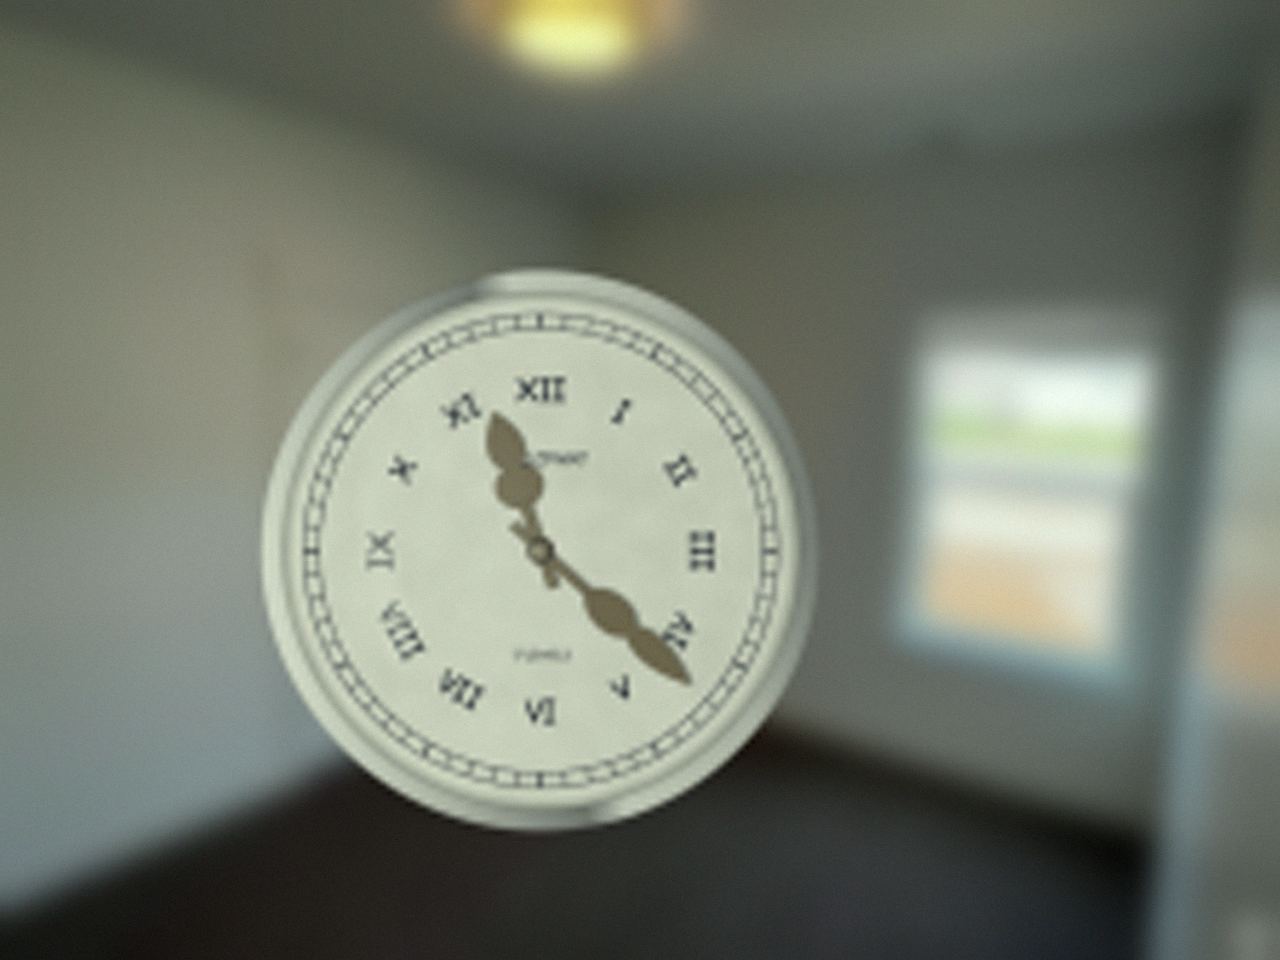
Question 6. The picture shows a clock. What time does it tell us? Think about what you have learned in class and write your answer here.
11:22
